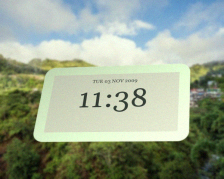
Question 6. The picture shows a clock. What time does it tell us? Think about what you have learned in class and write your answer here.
11:38
